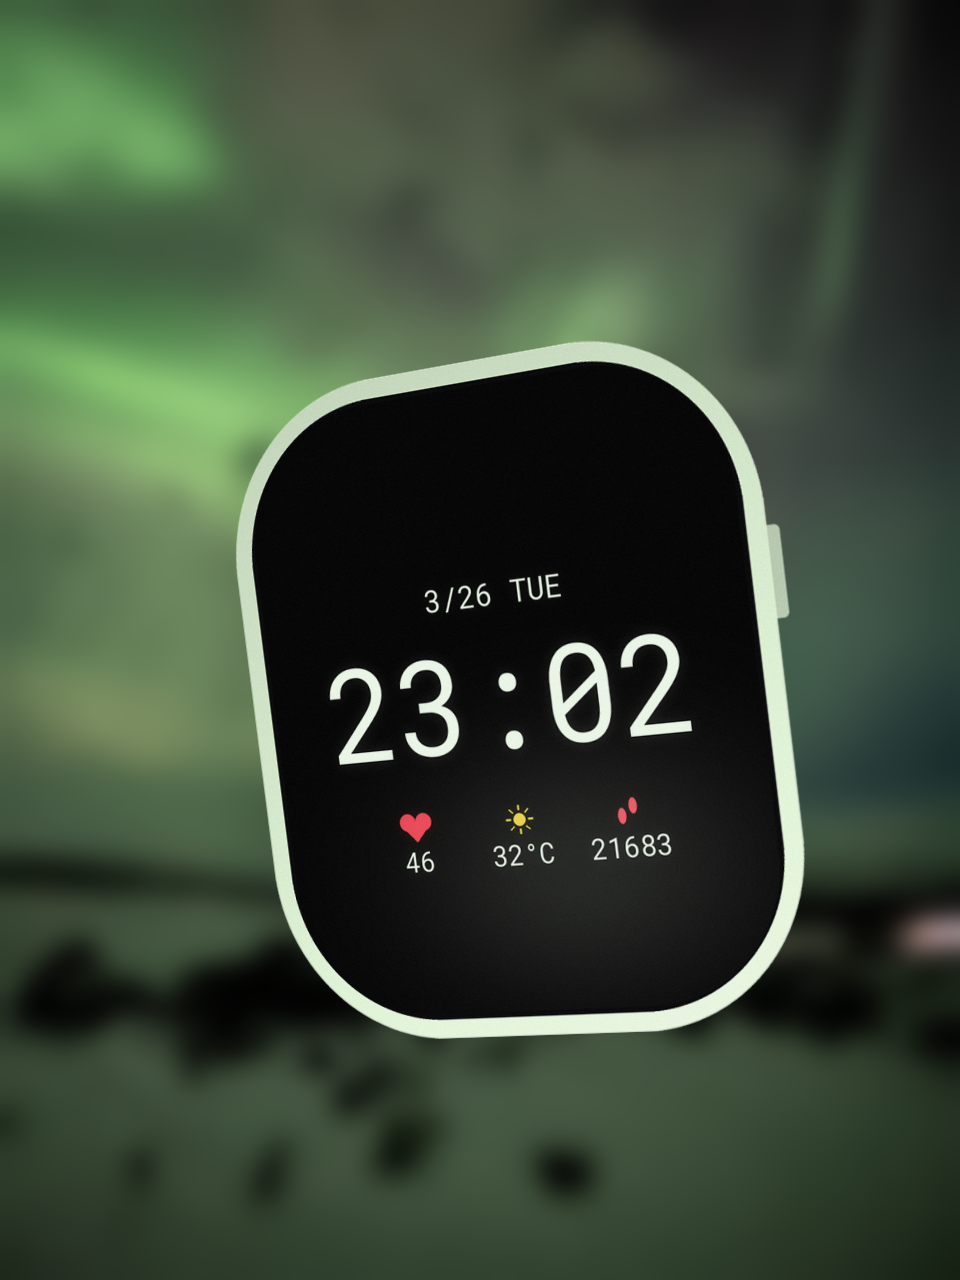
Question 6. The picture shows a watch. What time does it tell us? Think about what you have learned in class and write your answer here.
23:02
